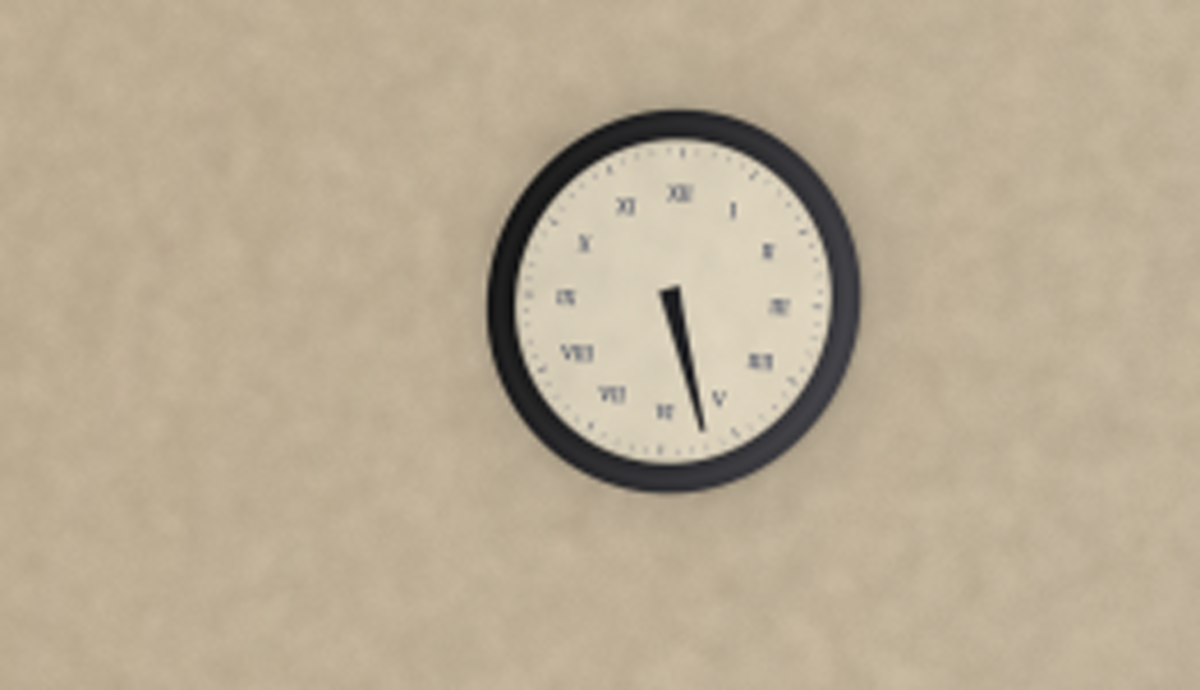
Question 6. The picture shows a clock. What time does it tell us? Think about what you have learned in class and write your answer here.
5:27
